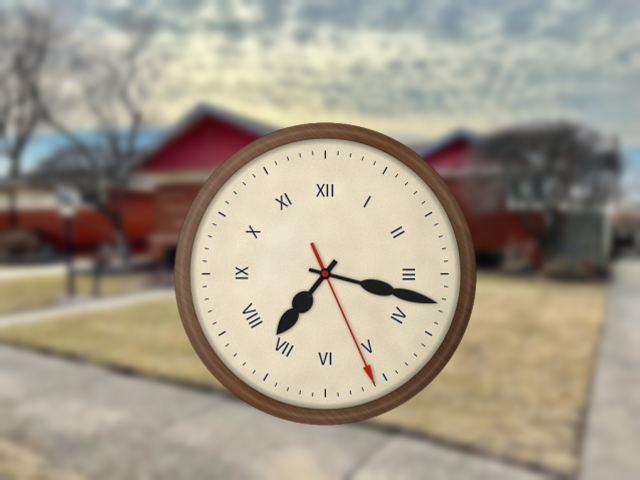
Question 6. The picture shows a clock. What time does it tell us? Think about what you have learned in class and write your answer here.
7:17:26
